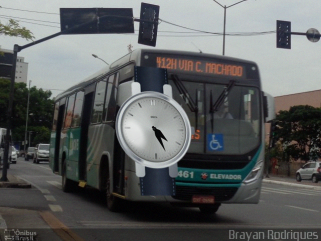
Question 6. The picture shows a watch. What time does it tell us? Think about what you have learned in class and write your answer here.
4:26
